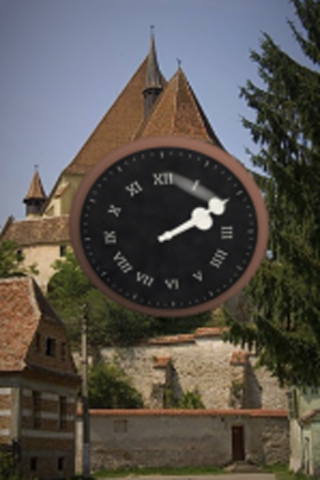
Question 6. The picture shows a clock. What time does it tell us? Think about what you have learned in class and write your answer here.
2:10
